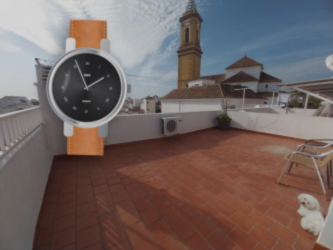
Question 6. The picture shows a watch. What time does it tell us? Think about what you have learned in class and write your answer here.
1:56
